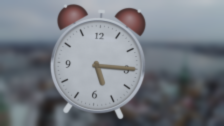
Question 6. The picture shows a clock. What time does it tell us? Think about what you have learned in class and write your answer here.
5:15
